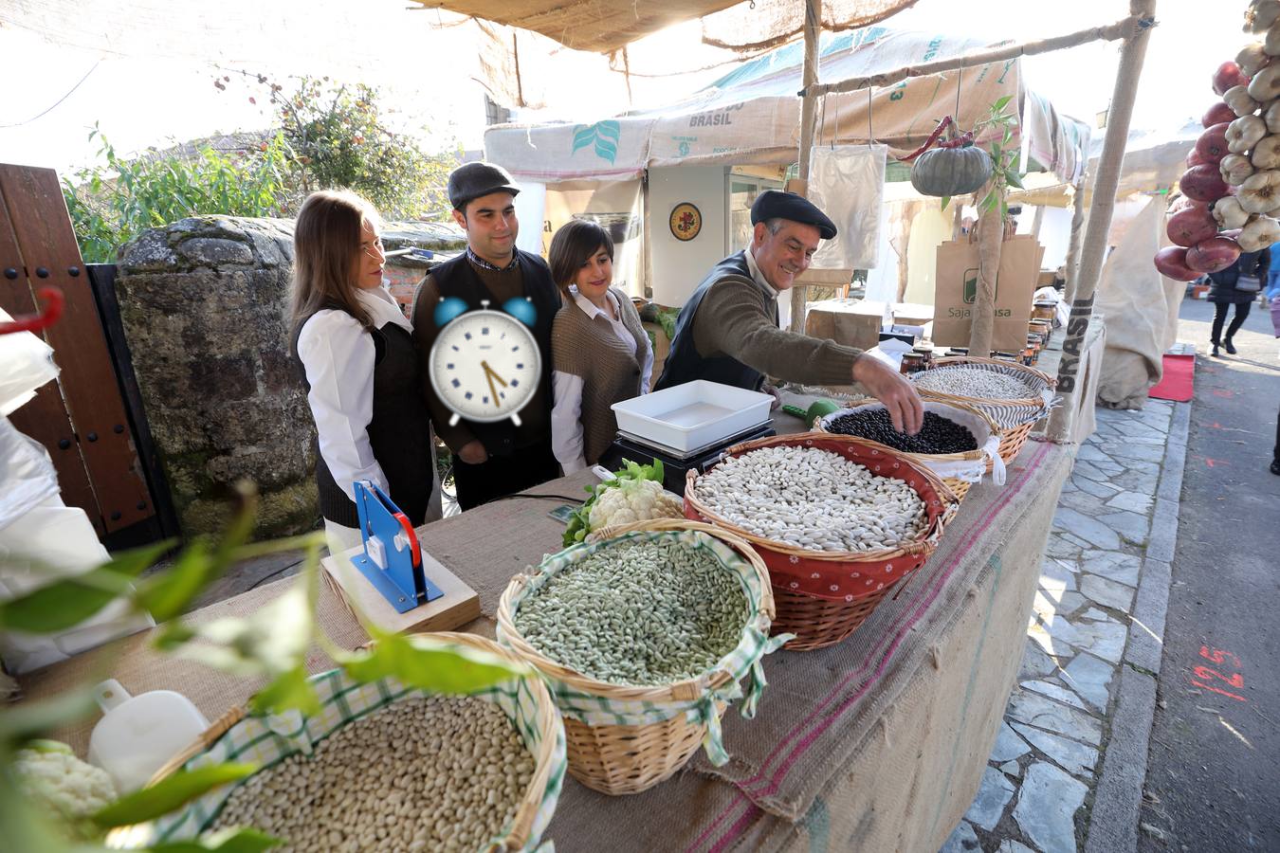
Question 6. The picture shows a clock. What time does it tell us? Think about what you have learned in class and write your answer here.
4:27
